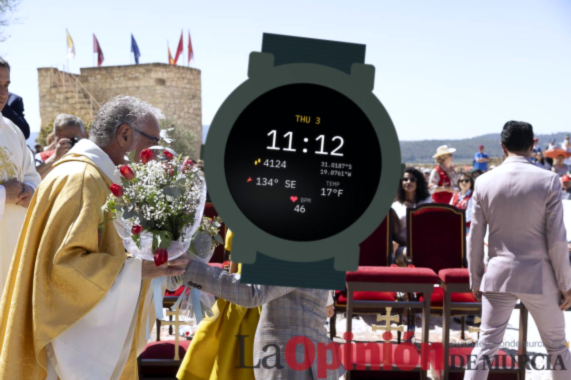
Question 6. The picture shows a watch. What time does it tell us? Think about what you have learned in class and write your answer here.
11:12
